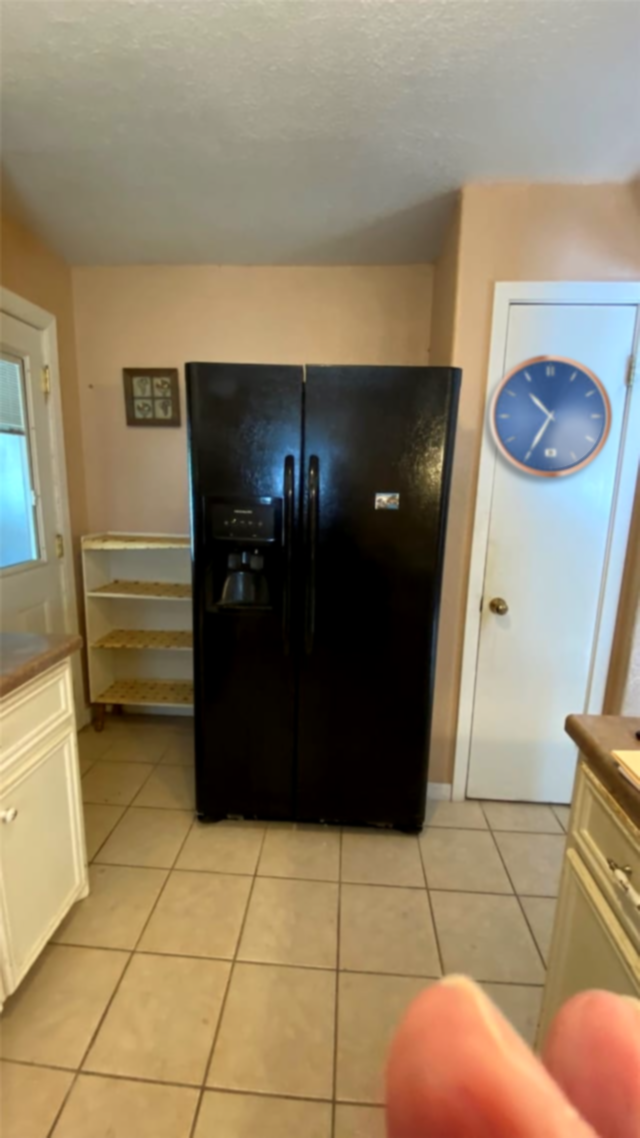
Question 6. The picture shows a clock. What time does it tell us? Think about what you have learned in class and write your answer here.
10:35
